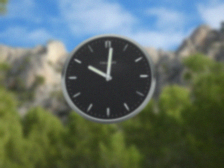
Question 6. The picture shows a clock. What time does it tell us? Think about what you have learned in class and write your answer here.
10:01
